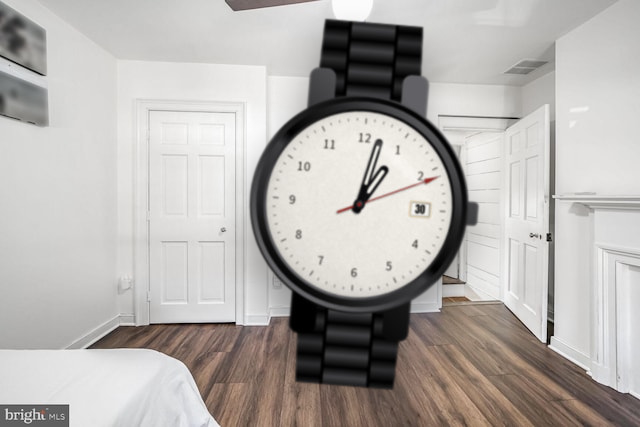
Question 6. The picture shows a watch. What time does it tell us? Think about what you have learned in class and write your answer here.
1:02:11
